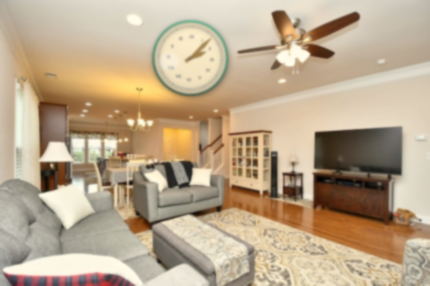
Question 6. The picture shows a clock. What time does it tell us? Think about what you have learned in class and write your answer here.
2:07
